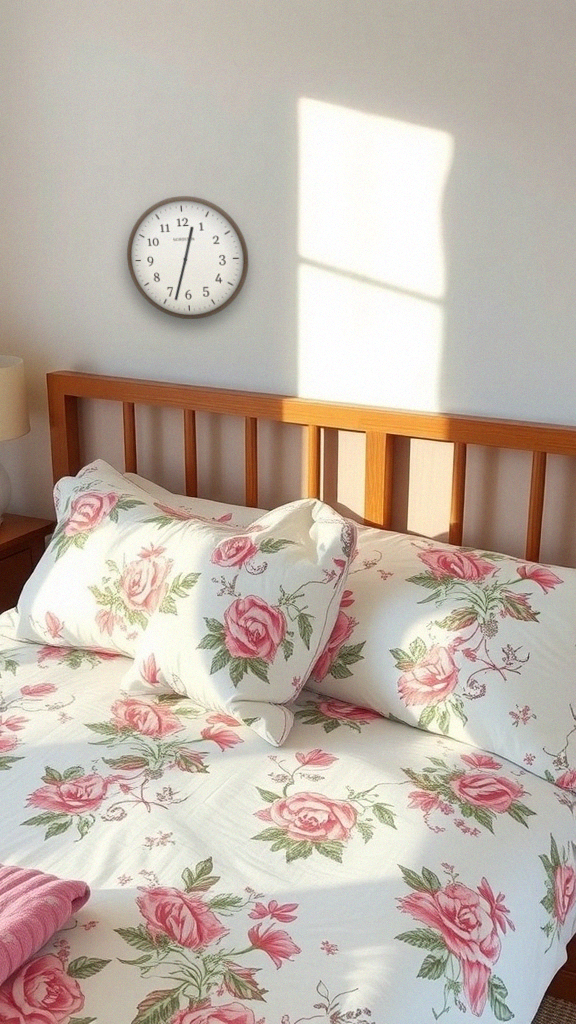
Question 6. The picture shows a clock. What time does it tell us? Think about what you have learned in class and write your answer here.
12:33
